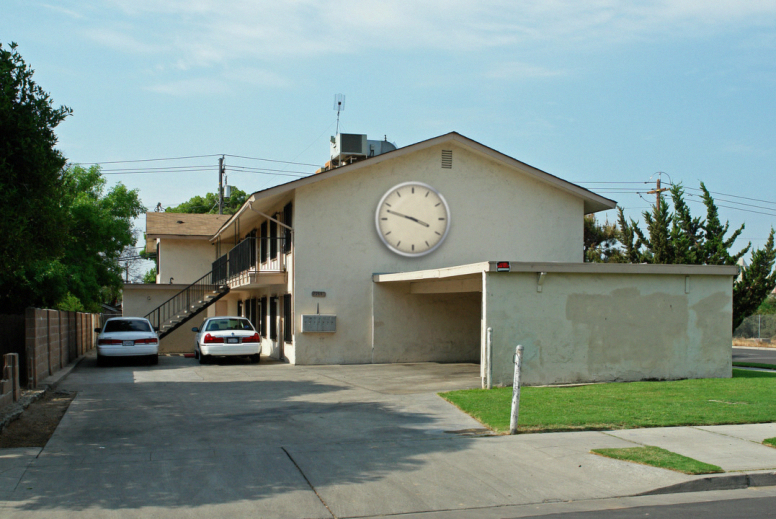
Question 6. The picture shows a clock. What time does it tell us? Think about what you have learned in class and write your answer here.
3:48
